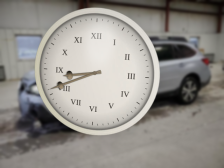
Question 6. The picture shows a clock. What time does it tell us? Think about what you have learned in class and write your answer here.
8:41
